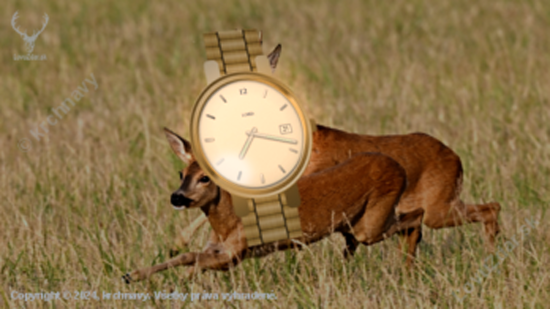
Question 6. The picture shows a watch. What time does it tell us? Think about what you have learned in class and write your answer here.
7:18
